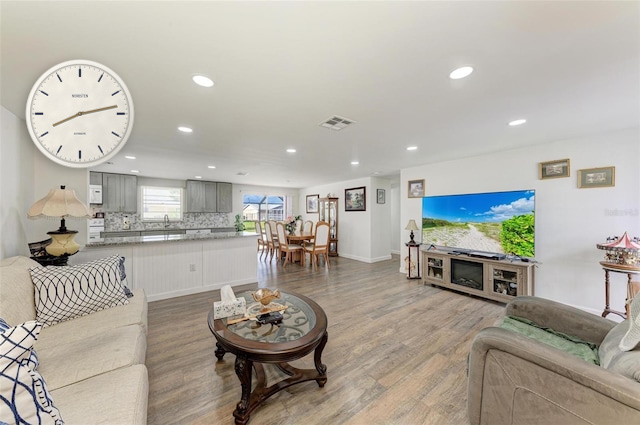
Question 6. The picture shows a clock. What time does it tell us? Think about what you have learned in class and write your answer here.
8:13
